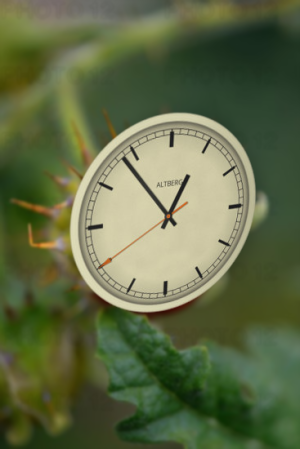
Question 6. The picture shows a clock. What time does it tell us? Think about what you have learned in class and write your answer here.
12:53:40
